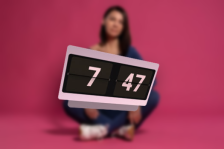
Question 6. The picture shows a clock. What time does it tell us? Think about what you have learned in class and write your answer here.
7:47
